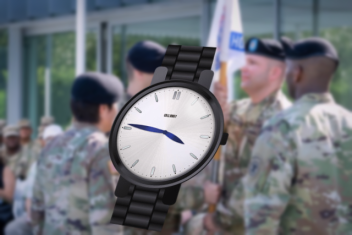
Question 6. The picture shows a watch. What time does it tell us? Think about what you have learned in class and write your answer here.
3:46
